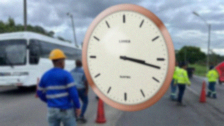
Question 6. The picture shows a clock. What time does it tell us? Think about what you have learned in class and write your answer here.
3:17
